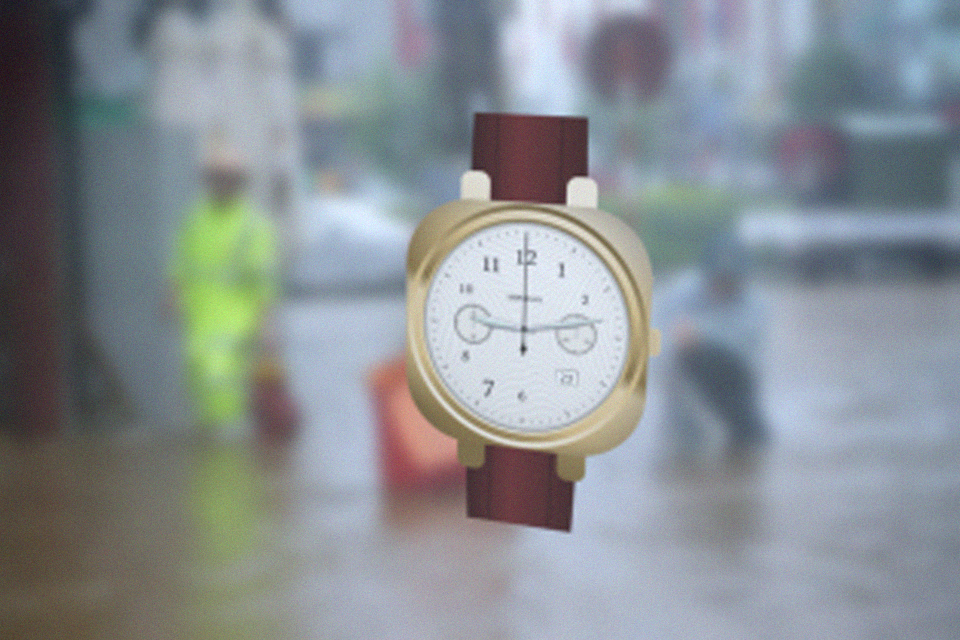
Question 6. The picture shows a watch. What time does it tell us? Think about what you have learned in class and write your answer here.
9:13
